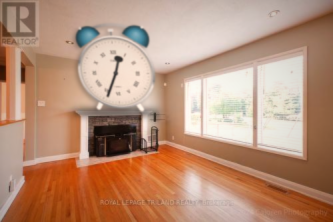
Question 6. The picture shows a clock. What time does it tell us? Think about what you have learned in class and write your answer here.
12:34
